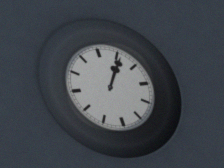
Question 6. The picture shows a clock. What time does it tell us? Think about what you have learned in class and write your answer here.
1:06
